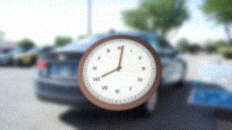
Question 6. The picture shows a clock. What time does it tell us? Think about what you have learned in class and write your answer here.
8:01
